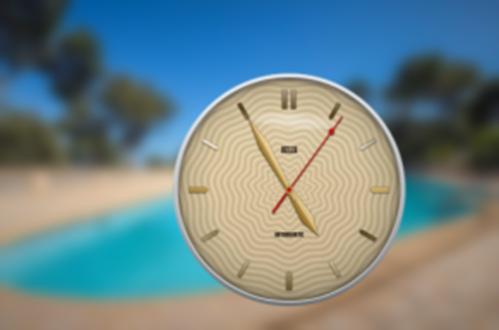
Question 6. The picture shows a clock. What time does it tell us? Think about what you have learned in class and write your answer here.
4:55:06
